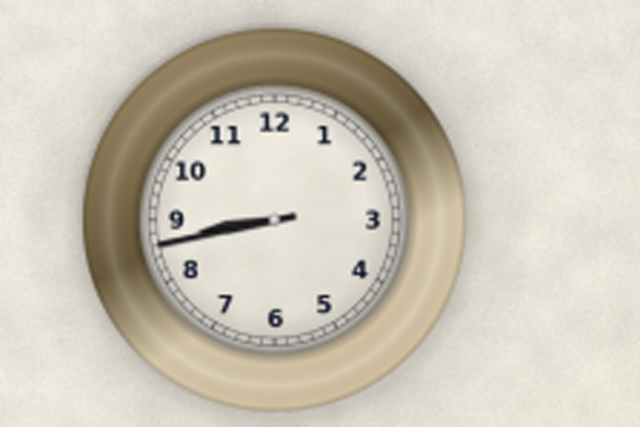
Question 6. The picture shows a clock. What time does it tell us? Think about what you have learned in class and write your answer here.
8:43
